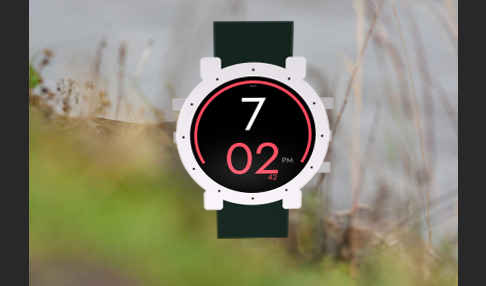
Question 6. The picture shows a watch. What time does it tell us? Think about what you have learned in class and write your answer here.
7:02:42
